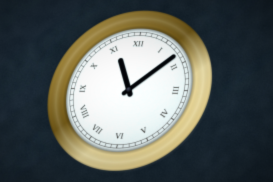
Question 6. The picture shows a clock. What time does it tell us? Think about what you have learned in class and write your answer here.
11:08
